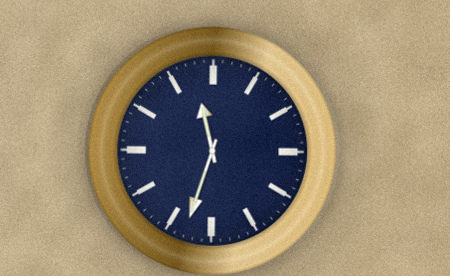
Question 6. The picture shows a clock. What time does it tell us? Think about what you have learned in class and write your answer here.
11:33
